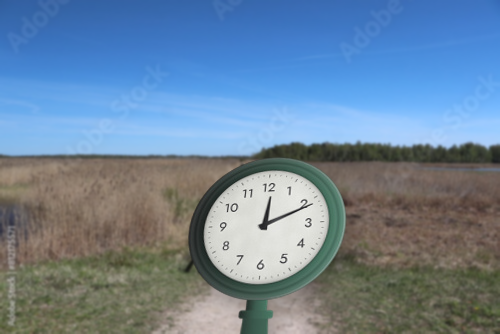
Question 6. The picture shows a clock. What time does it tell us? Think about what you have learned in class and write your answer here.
12:11
